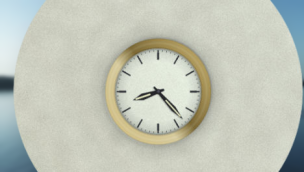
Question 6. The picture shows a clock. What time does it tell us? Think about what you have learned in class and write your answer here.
8:23
